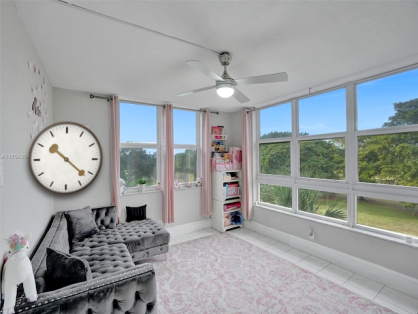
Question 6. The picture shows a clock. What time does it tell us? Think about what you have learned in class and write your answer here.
10:22
